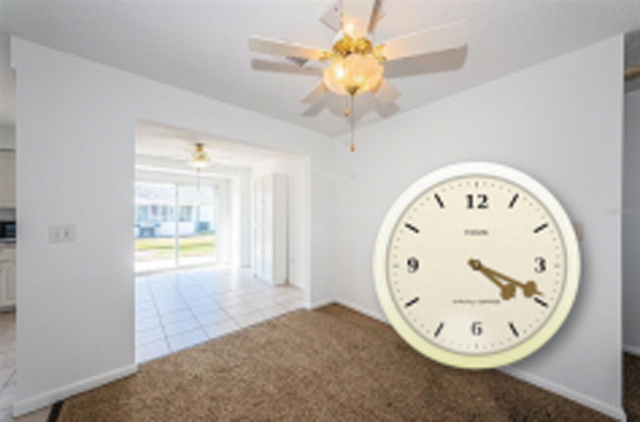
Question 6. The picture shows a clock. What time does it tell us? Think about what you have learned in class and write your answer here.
4:19
